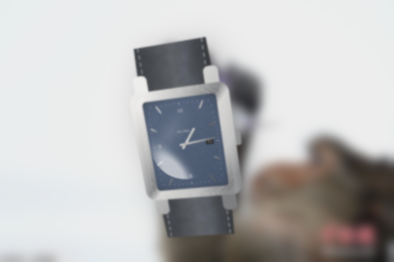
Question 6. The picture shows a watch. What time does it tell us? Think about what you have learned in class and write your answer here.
1:14
